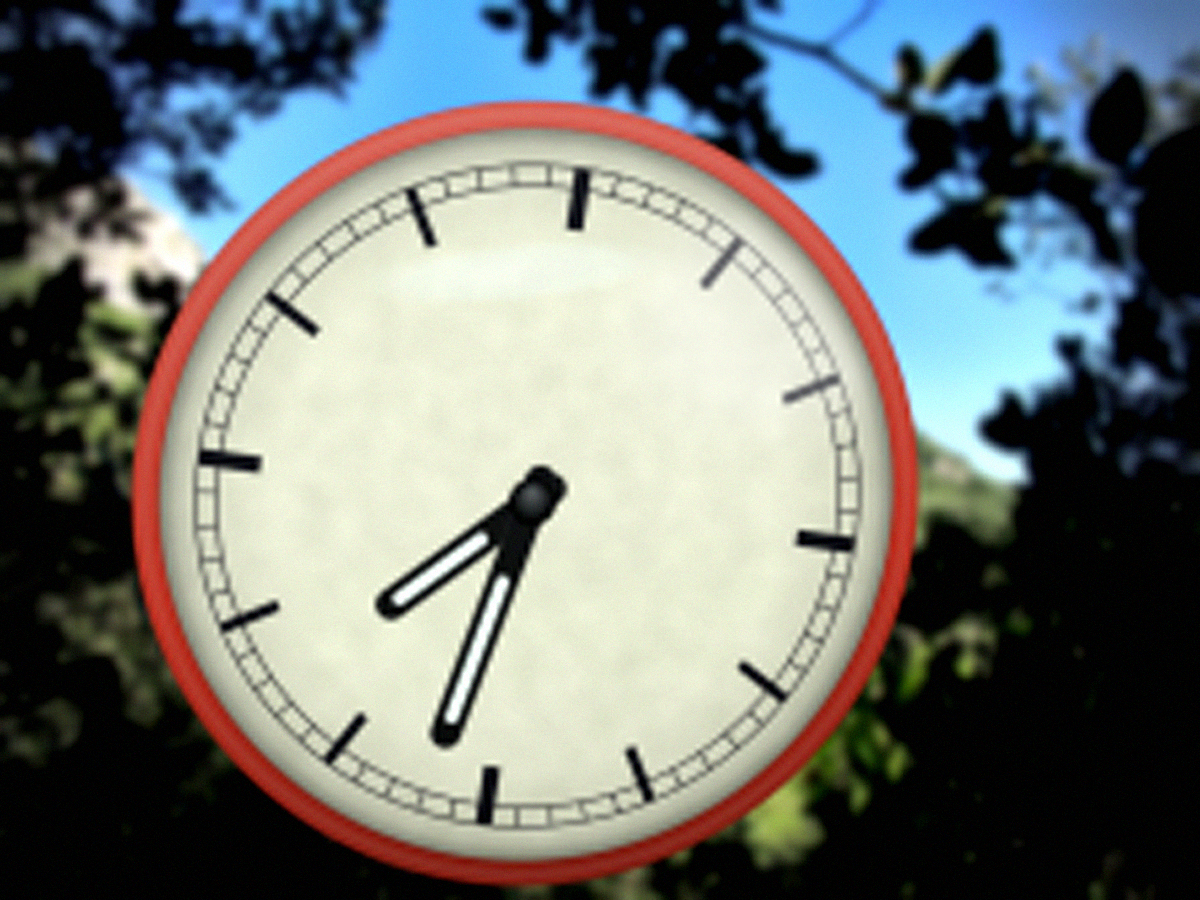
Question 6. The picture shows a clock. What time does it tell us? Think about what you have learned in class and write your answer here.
7:32
